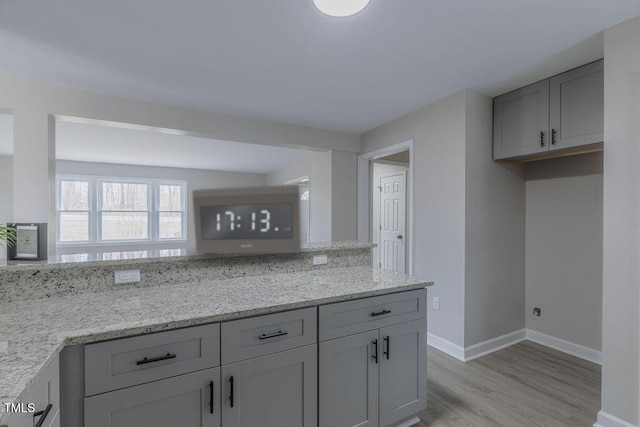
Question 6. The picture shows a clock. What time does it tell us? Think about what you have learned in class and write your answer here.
17:13
